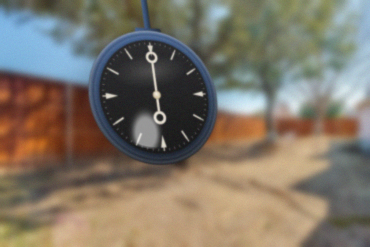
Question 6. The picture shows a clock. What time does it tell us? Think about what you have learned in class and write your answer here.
6:00
